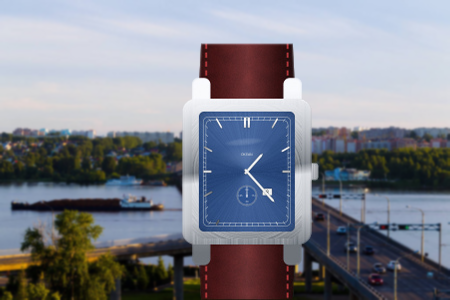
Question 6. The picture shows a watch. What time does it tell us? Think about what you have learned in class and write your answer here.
1:23
